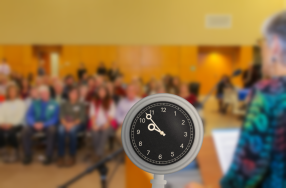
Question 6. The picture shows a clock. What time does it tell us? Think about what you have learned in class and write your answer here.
9:53
